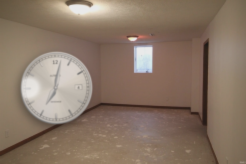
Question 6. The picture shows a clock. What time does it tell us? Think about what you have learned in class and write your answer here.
7:02
